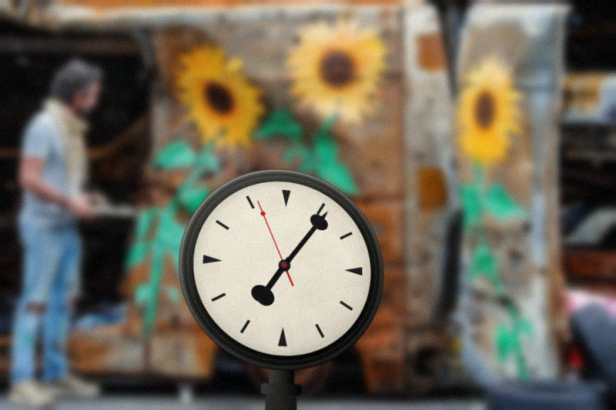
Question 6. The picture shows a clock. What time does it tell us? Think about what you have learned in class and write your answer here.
7:05:56
